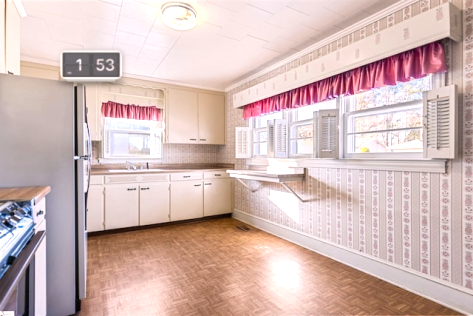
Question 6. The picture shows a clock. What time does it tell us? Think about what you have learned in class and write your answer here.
1:53
